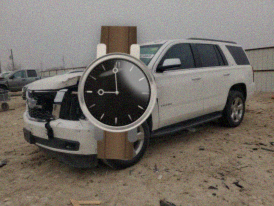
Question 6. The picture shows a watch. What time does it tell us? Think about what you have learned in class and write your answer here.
8:59
